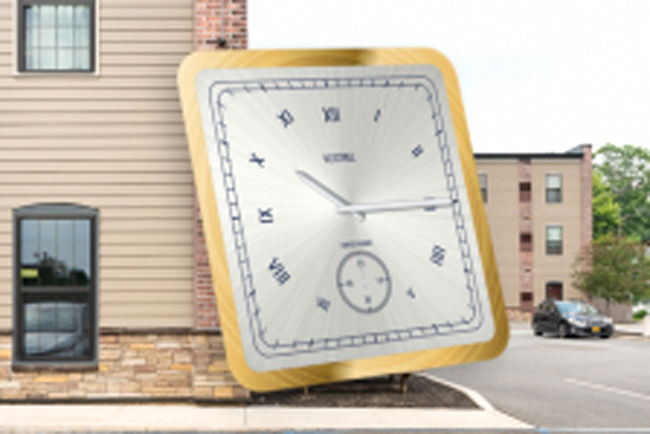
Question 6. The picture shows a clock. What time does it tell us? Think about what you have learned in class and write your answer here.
10:15
